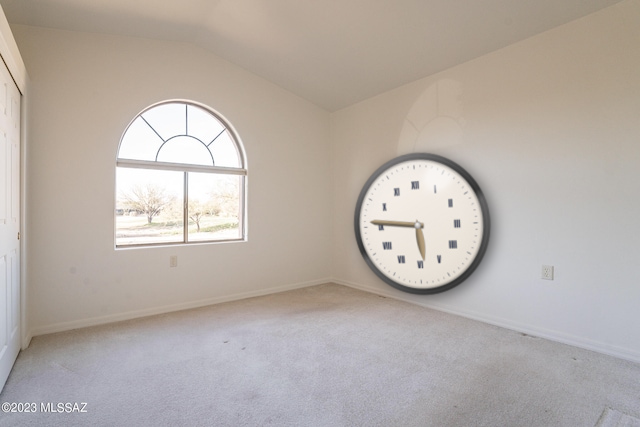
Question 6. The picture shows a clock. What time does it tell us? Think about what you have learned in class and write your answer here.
5:46
